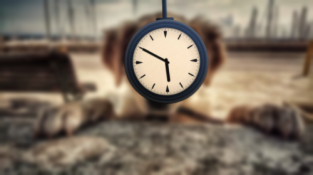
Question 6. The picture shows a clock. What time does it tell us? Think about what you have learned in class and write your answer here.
5:50
